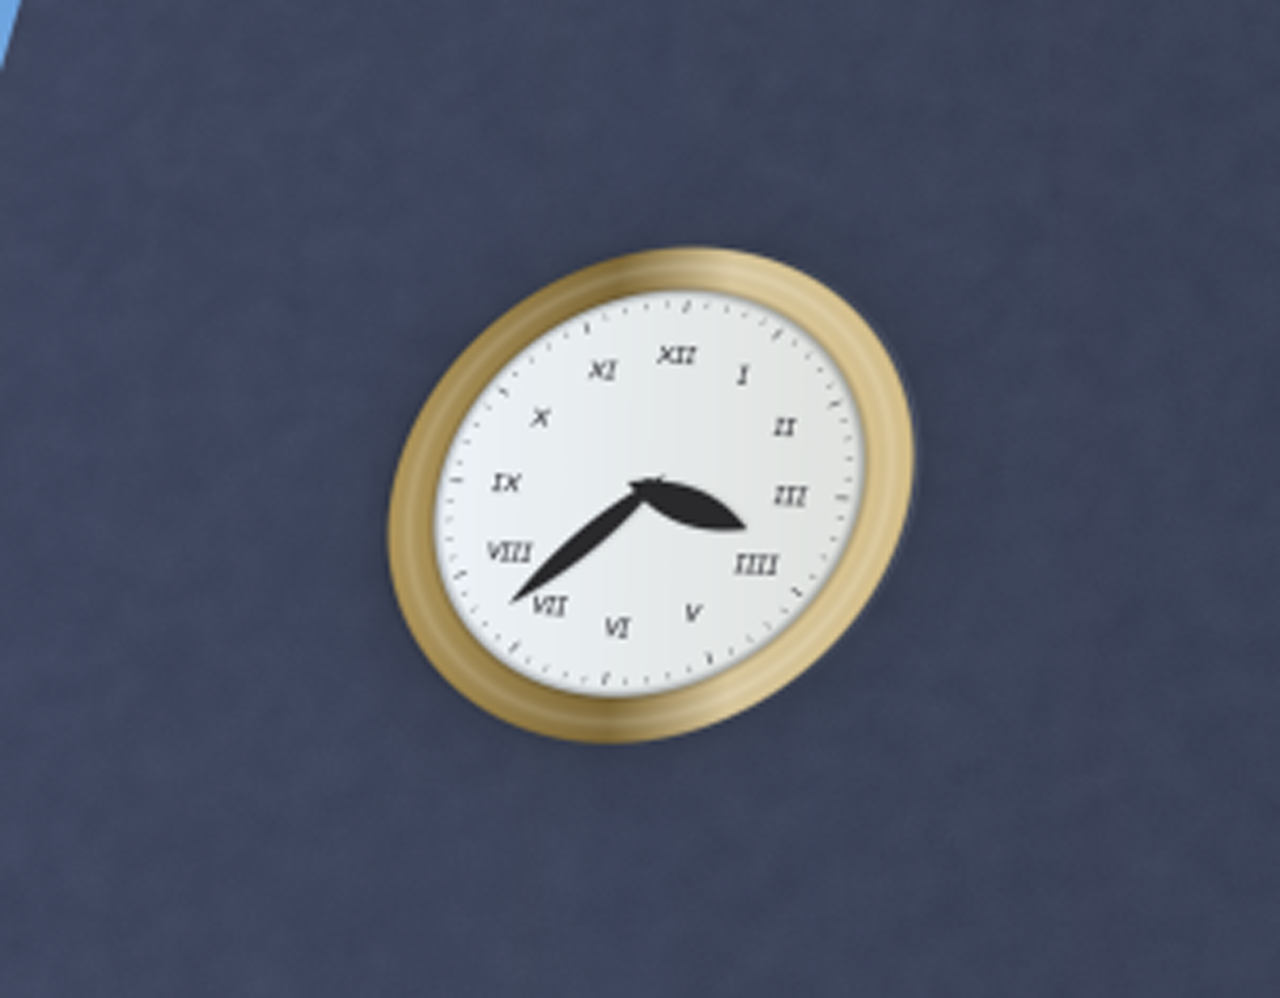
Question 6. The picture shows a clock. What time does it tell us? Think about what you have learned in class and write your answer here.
3:37
